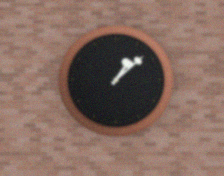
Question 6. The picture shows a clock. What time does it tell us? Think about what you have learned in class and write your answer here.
1:08
